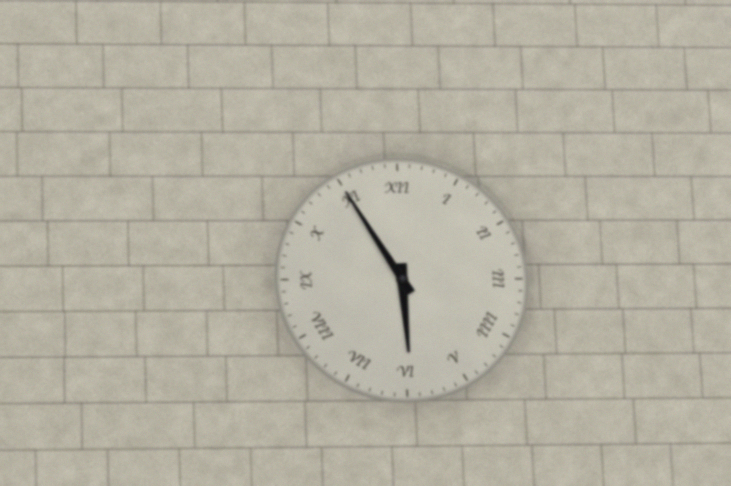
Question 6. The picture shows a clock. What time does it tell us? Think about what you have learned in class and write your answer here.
5:55
